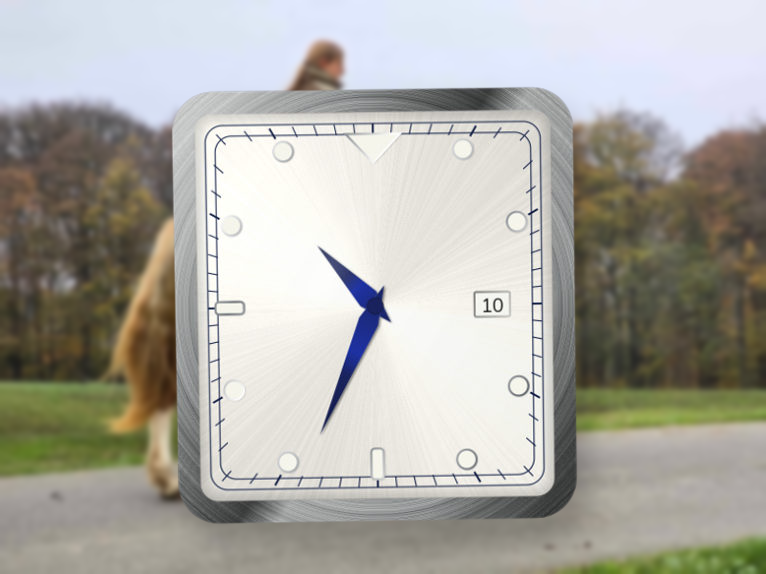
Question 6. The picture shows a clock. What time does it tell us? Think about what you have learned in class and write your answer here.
10:34
